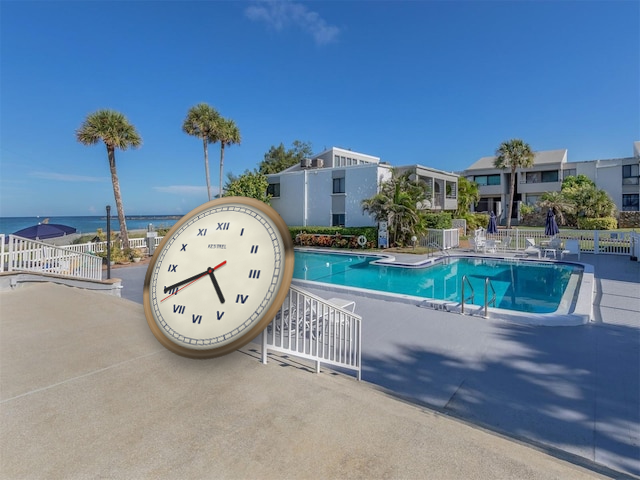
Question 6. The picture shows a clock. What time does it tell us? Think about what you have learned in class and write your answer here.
4:40:39
